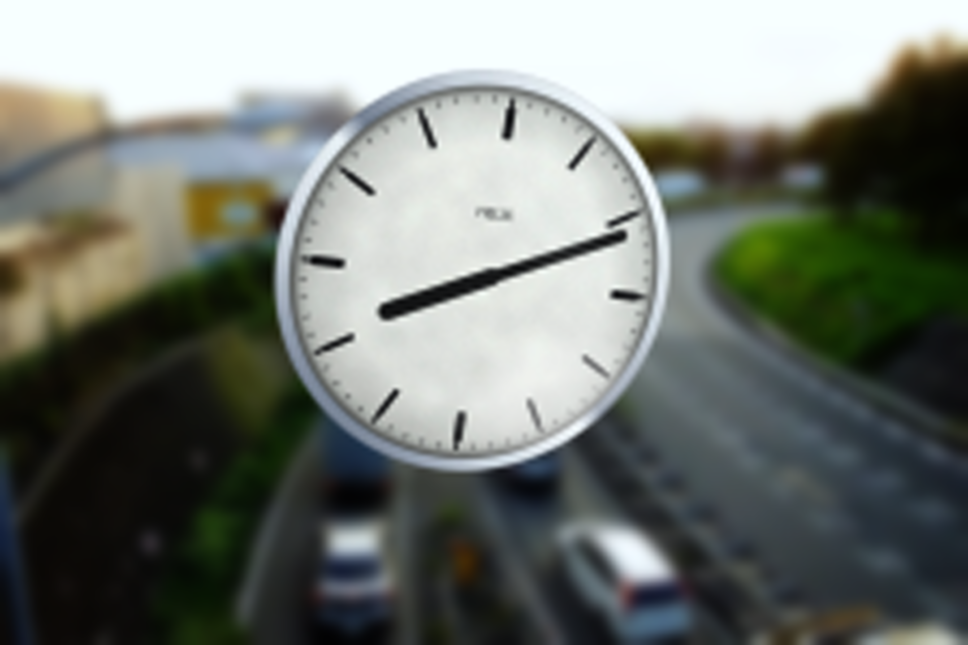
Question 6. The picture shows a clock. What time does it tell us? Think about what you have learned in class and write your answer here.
8:11
